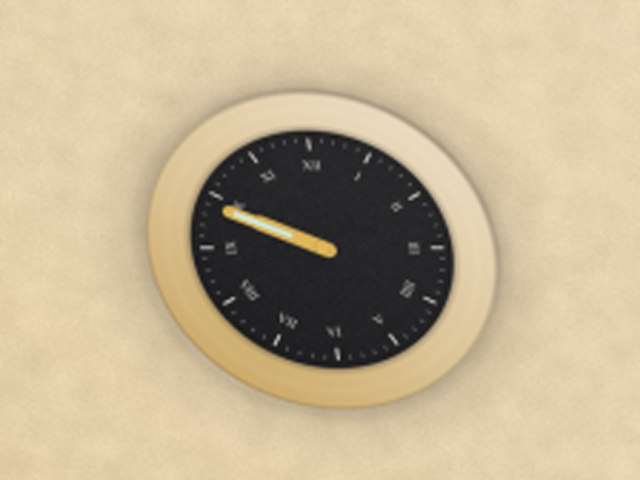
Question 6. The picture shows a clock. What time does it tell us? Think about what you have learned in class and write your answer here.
9:49
